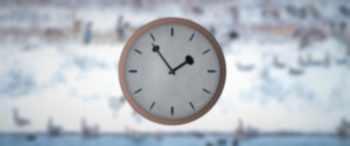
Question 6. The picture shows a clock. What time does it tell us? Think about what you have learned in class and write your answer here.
1:54
